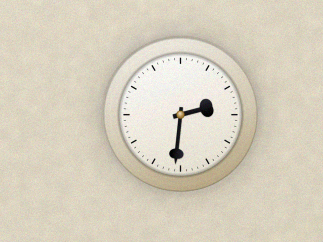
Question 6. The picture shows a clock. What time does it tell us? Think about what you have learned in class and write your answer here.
2:31
